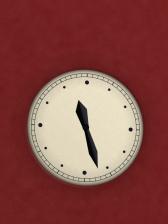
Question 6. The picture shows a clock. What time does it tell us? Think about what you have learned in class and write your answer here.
11:27
